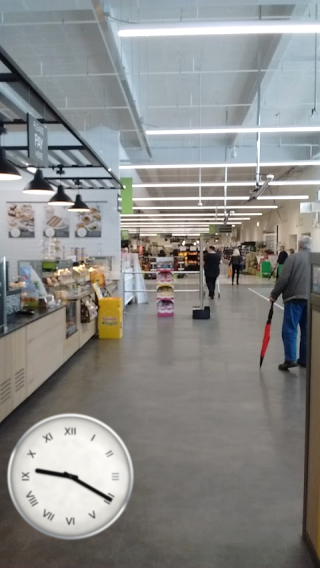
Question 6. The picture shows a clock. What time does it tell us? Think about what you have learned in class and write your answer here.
9:20
